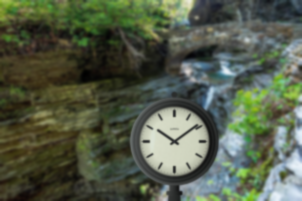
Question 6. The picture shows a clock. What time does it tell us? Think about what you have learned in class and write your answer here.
10:09
